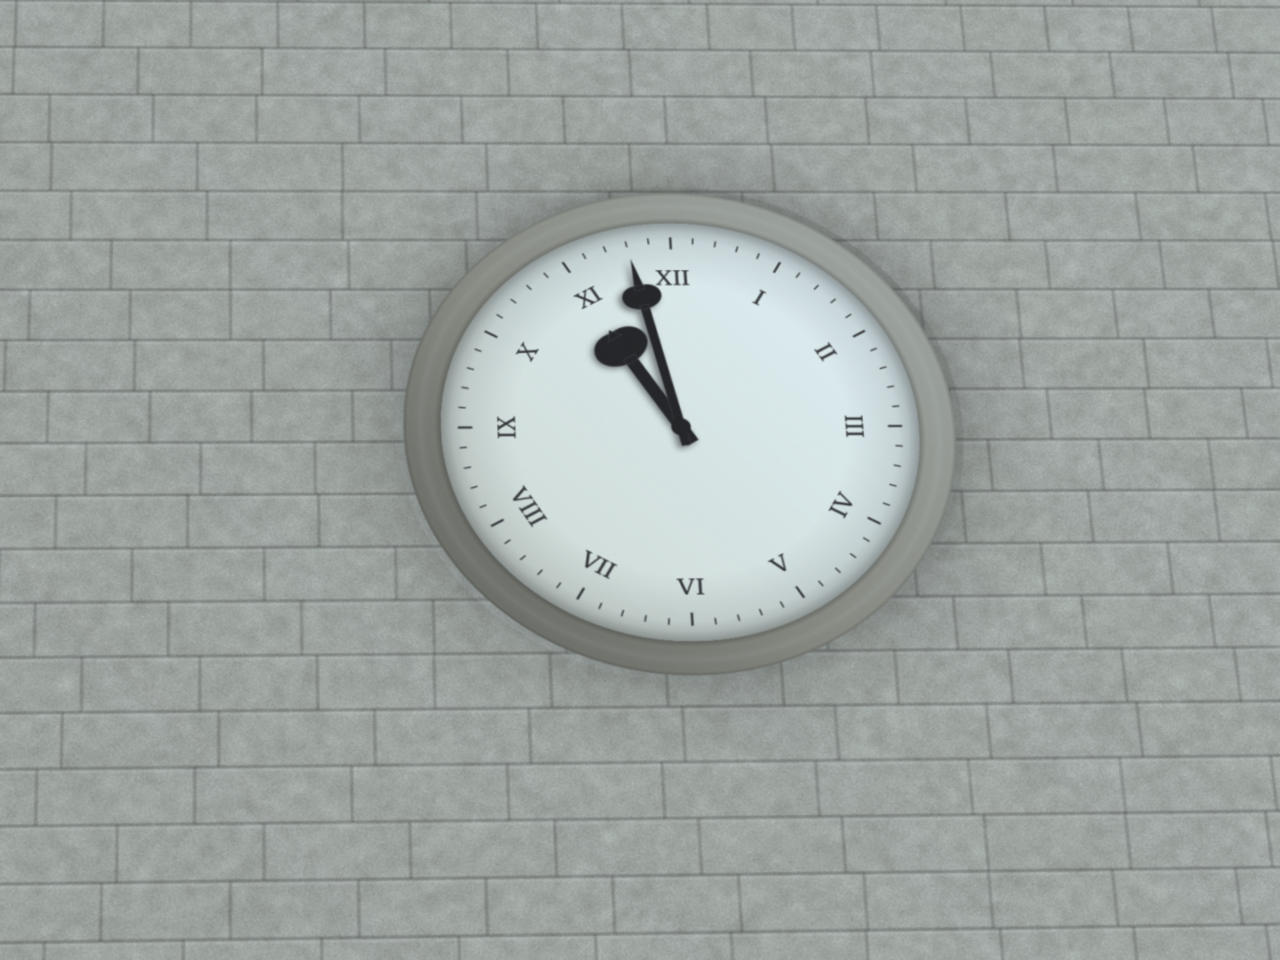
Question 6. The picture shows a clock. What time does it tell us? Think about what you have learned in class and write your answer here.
10:58
